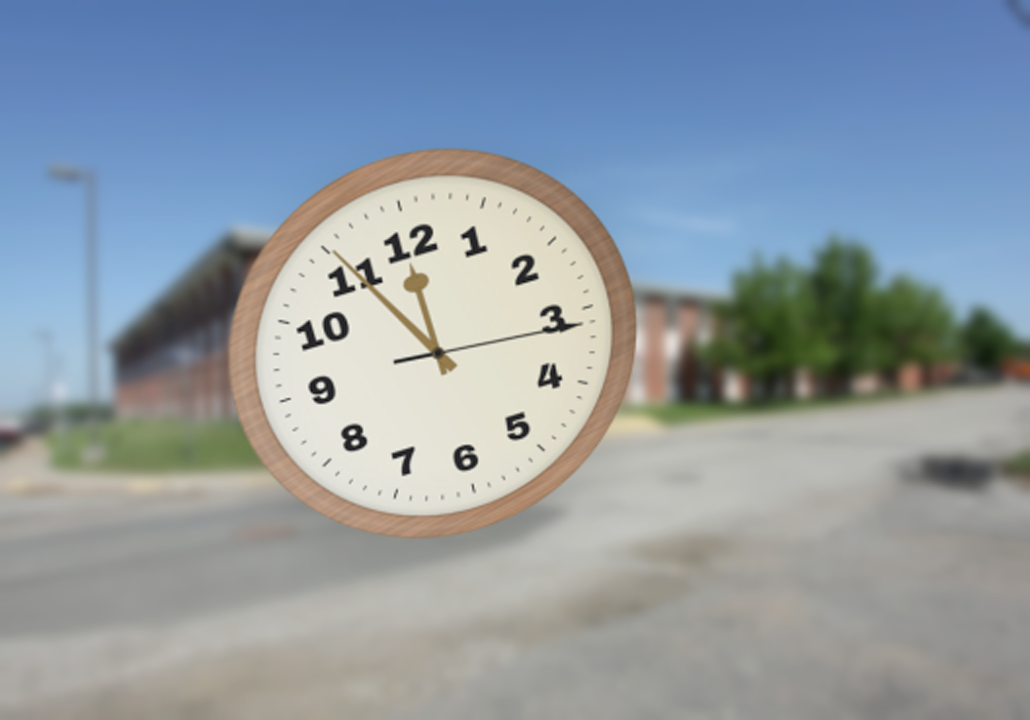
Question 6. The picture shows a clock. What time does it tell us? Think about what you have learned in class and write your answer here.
11:55:16
